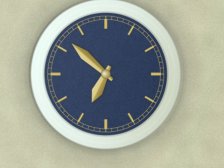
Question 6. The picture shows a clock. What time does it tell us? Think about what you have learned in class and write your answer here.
6:52
